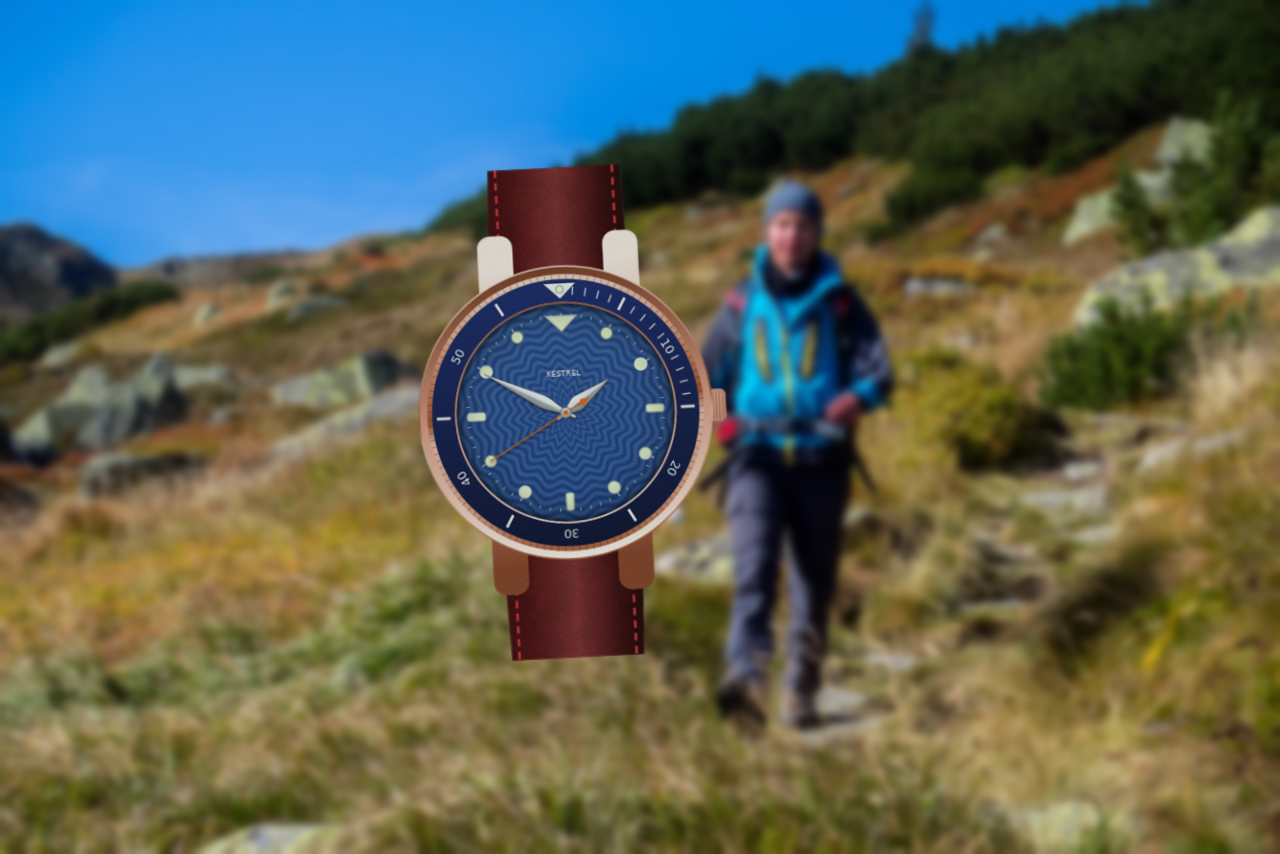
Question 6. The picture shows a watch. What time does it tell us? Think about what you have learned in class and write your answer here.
1:49:40
